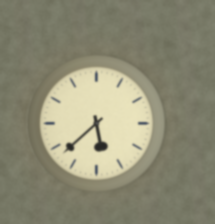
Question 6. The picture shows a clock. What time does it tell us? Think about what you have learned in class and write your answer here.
5:38
